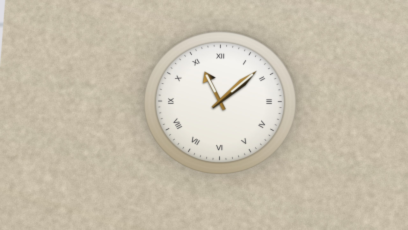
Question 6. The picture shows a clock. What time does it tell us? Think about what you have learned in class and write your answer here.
11:08
